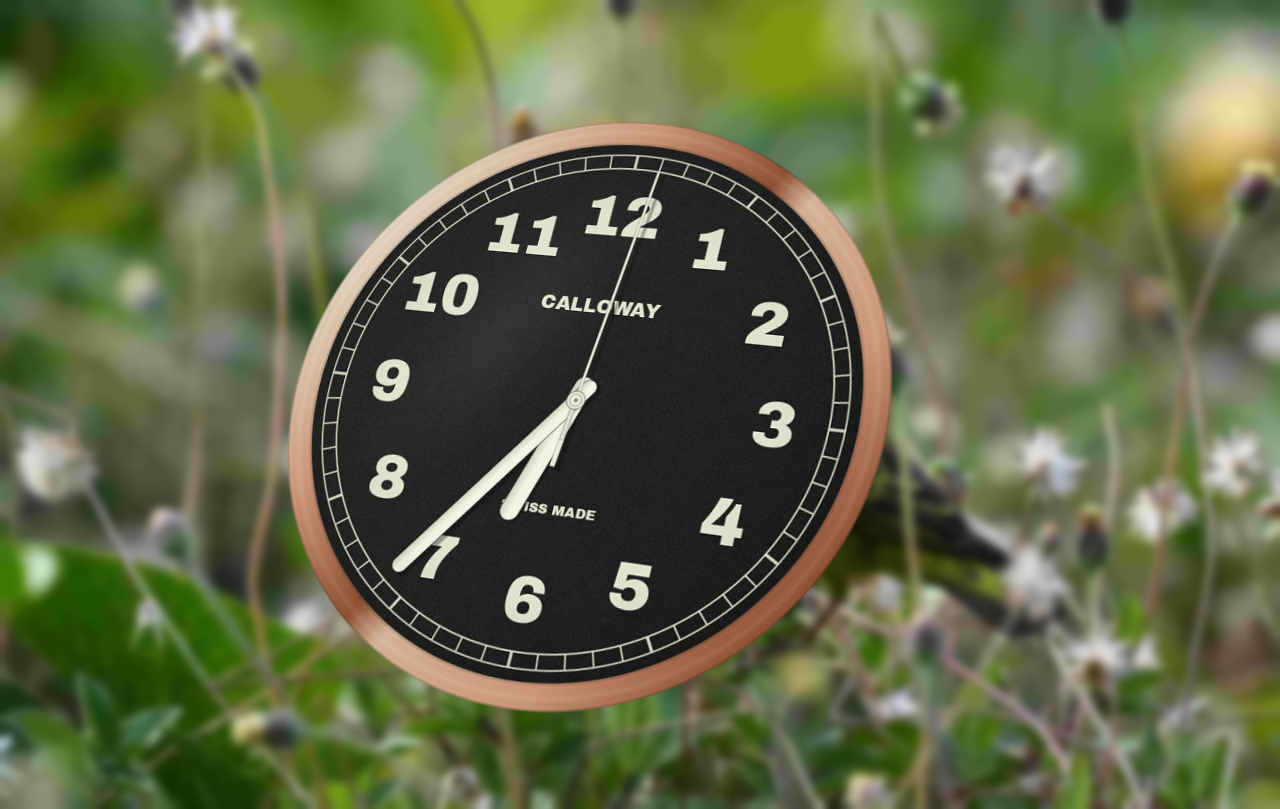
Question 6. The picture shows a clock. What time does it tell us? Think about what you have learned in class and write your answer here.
6:36:01
